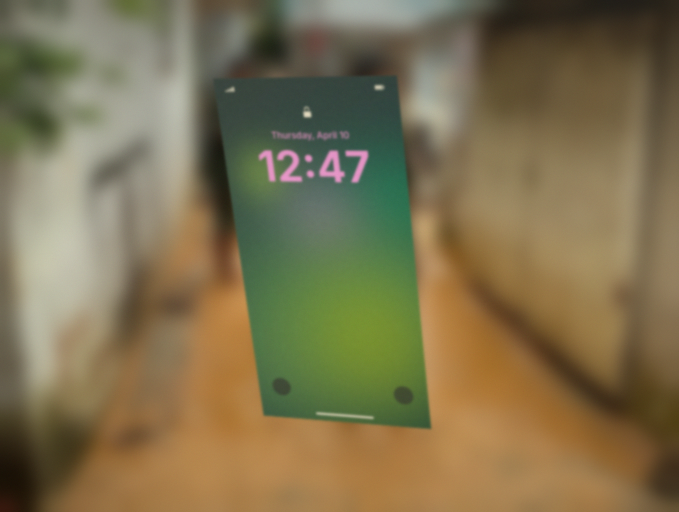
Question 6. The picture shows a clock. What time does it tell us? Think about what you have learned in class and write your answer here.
12:47
